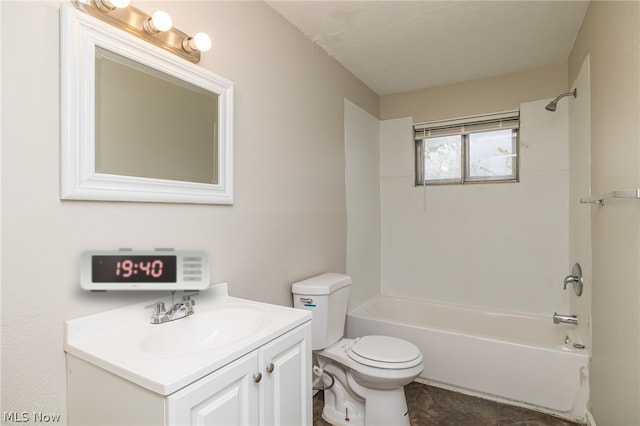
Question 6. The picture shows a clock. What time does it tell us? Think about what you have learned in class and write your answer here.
19:40
